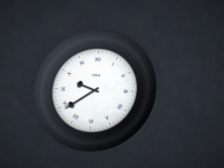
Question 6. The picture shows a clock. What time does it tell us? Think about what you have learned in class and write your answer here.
9:39
